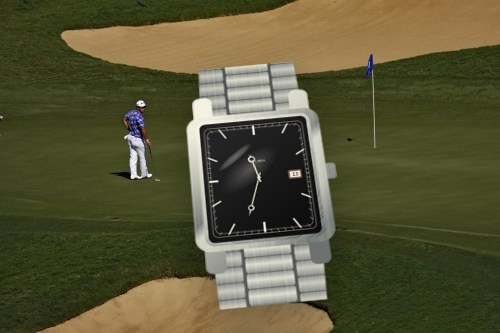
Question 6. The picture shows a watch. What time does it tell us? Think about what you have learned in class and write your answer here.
11:33
